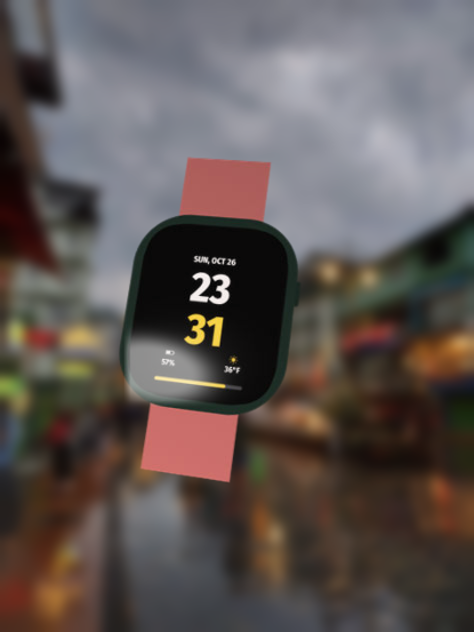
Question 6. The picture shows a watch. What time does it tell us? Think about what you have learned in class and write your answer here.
23:31
